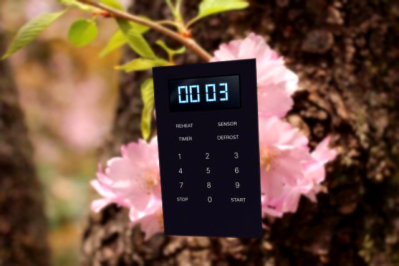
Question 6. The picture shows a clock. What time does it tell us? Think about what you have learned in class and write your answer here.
0:03
